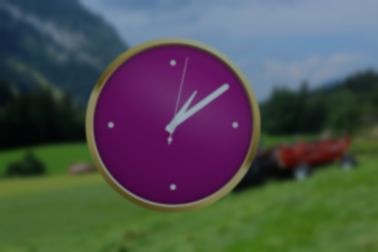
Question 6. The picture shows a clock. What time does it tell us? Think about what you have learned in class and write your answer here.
1:09:02
